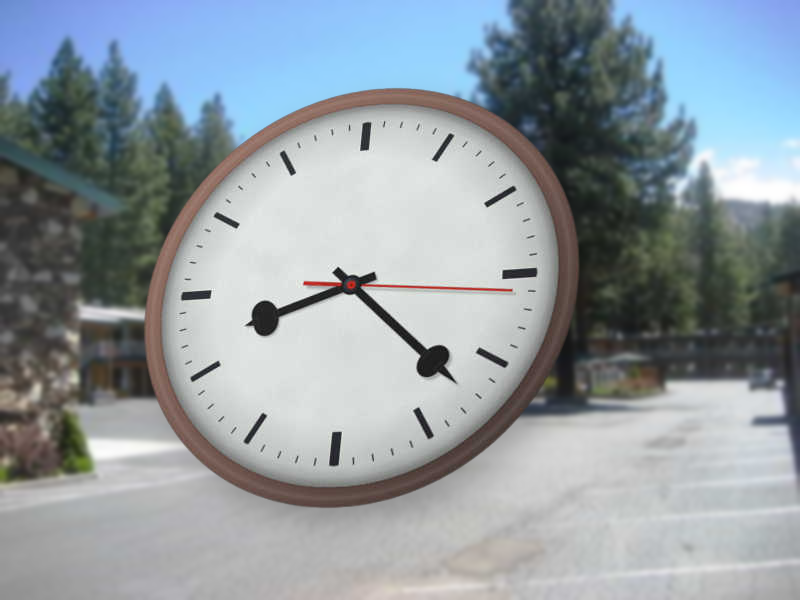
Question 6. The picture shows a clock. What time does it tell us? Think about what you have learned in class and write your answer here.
8:22:16
